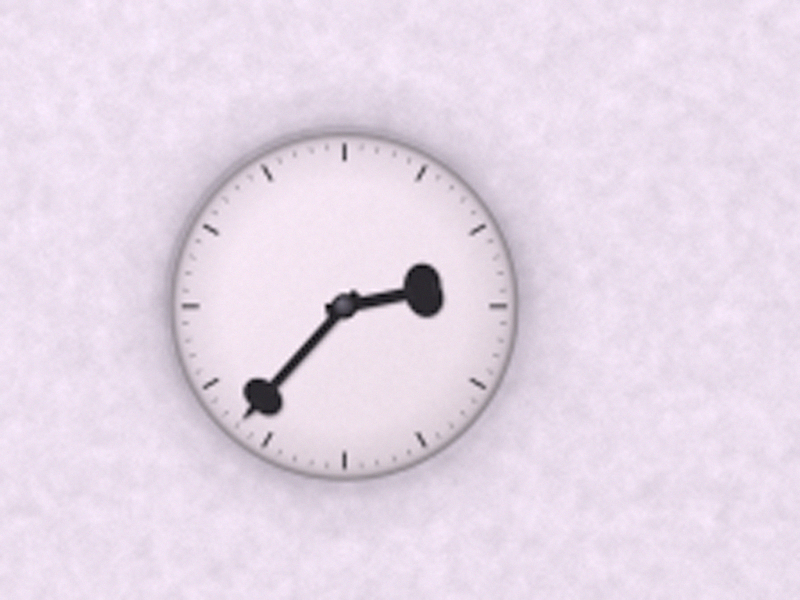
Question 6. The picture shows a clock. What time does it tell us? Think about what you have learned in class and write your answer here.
2:37
